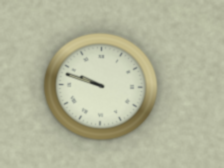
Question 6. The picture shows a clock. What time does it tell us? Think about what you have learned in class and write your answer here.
9:48
